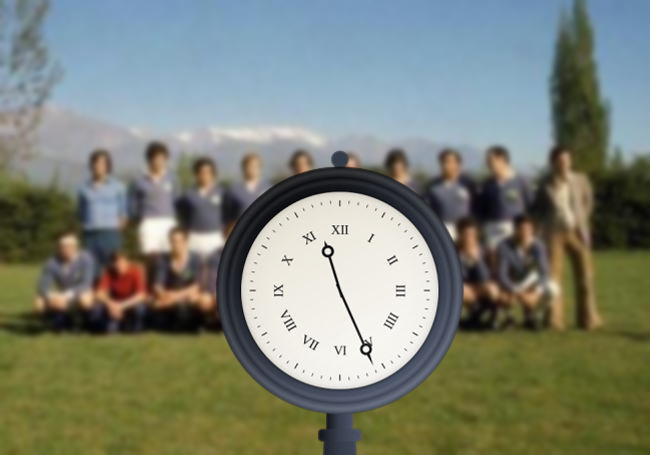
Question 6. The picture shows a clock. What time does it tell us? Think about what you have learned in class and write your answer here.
11:26
